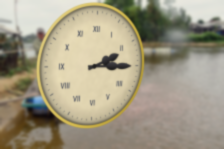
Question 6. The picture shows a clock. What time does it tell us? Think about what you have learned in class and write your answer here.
2:15
